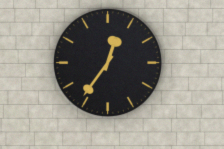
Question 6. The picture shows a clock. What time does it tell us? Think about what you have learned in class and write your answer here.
12:36
